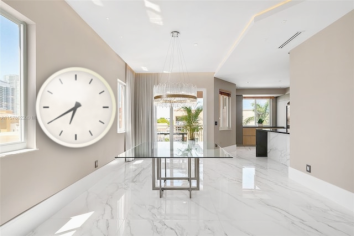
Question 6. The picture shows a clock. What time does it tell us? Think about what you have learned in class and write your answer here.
6:40
